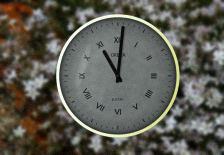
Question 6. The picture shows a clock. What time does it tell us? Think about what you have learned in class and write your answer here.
11:01
